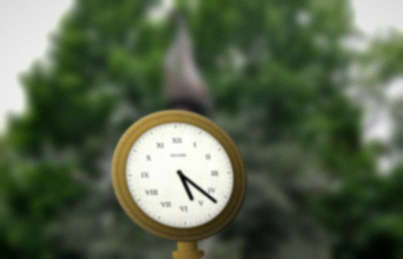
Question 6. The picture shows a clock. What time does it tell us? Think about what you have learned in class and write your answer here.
5:22
